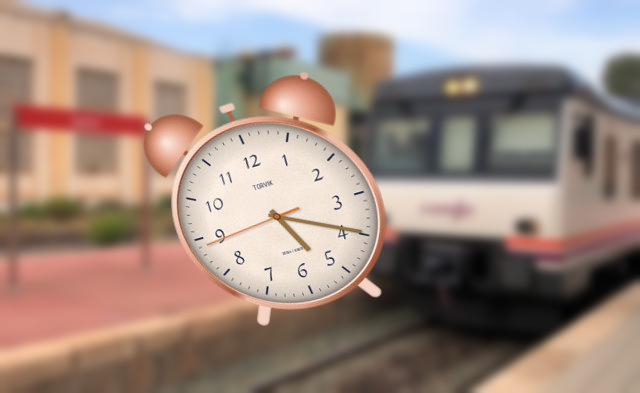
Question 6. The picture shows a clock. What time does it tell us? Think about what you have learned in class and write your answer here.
5:19:44
